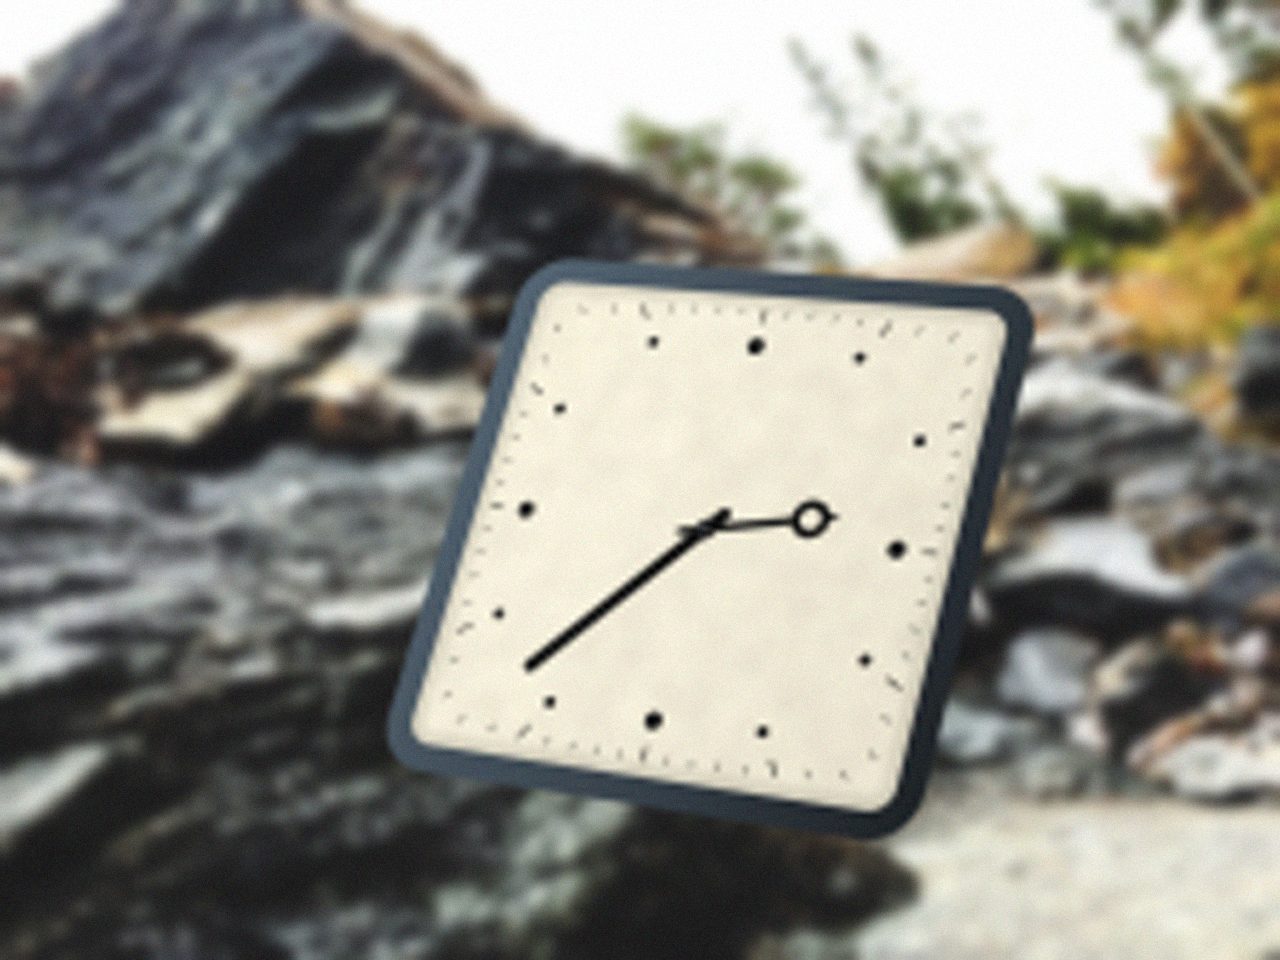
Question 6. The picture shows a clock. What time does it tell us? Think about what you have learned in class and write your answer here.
2:37
